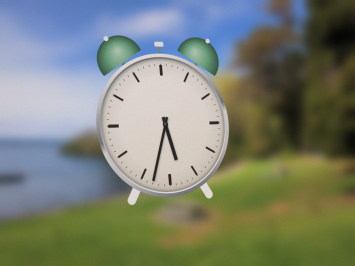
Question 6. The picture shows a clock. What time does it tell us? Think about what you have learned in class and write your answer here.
5:33
